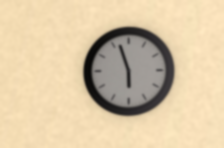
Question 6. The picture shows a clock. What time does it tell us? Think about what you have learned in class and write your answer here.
5:57
